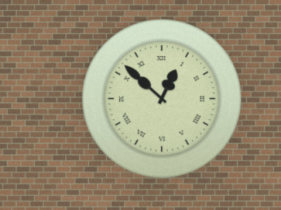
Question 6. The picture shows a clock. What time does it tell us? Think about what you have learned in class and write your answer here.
12:52
